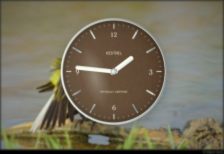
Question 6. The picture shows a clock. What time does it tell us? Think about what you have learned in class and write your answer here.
1:46
